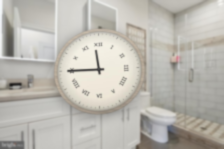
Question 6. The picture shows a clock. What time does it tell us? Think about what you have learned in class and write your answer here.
11:45
